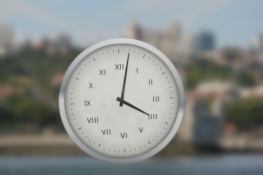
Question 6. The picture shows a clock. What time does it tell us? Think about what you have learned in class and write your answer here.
4:02
